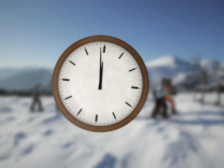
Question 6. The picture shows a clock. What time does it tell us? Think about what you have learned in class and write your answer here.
11:59
